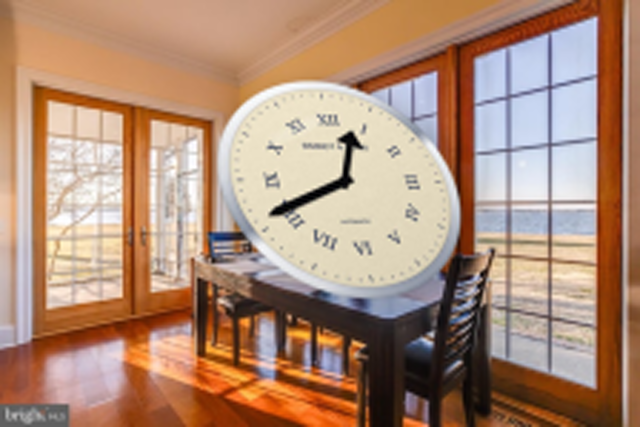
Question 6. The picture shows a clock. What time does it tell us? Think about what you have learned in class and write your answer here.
12:41
